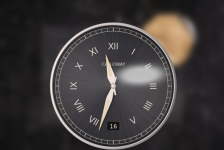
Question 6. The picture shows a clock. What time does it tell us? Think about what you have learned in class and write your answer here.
11:33
